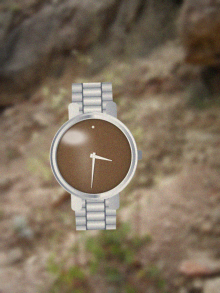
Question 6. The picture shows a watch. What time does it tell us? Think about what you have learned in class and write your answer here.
3:31
